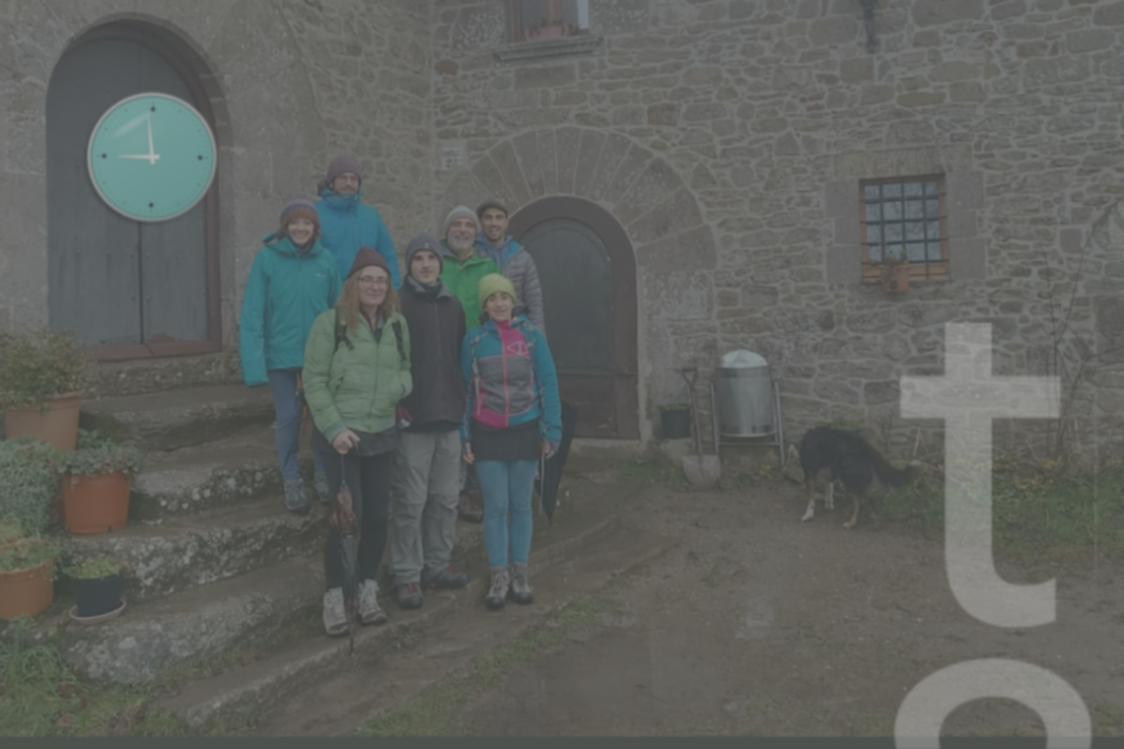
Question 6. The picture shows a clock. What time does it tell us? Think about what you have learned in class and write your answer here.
8:59
